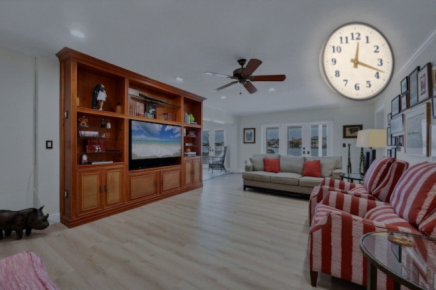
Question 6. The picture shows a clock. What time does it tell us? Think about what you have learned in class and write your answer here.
12:18
